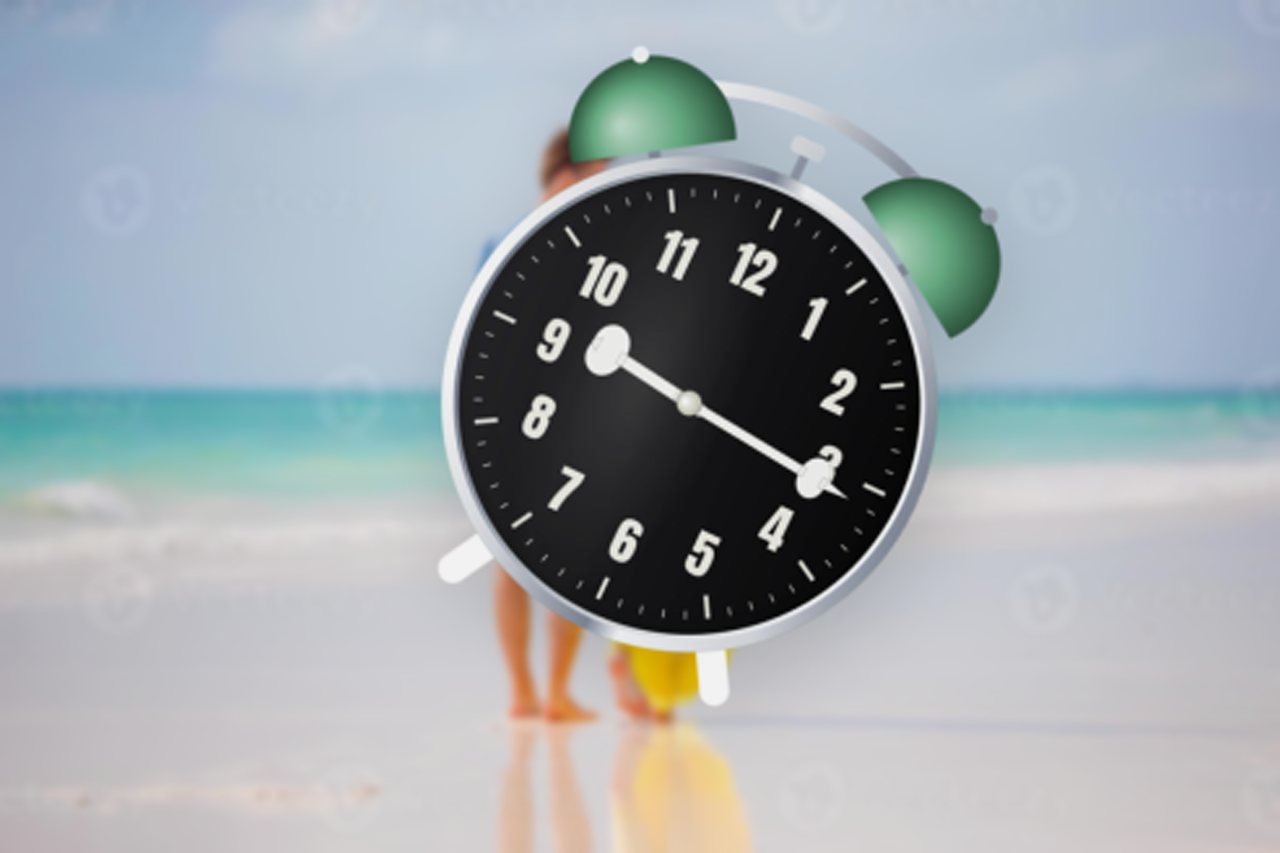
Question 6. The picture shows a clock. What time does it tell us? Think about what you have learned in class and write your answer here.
9:16
